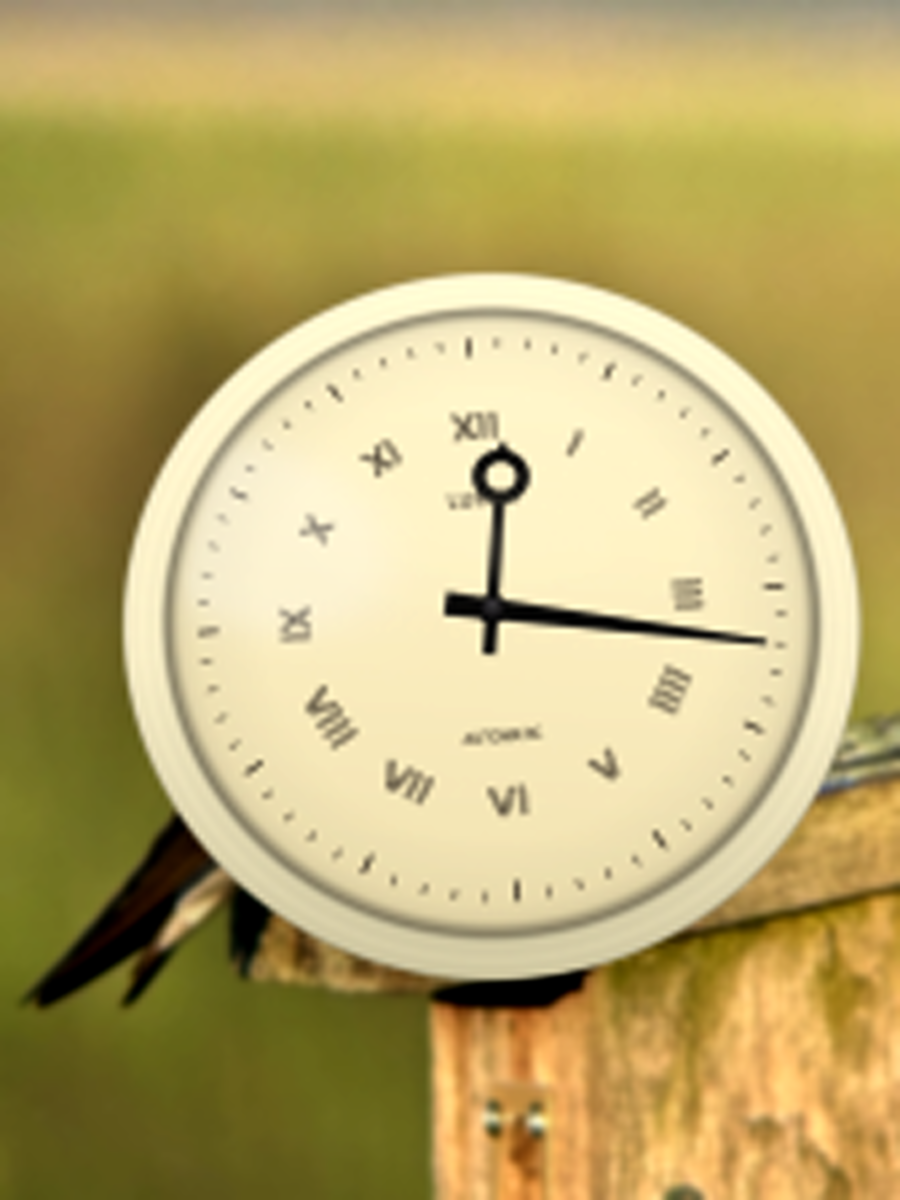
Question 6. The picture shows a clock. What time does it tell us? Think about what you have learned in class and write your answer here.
12:17
